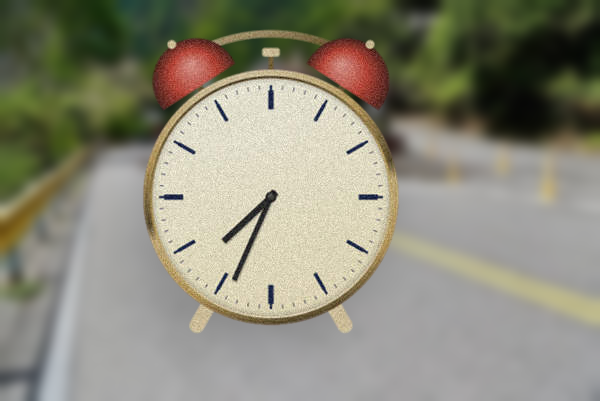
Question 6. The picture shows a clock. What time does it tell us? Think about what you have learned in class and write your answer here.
7:34
